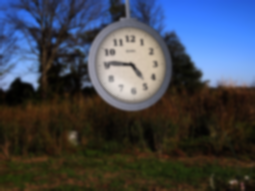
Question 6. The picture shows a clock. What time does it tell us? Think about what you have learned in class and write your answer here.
4:46
